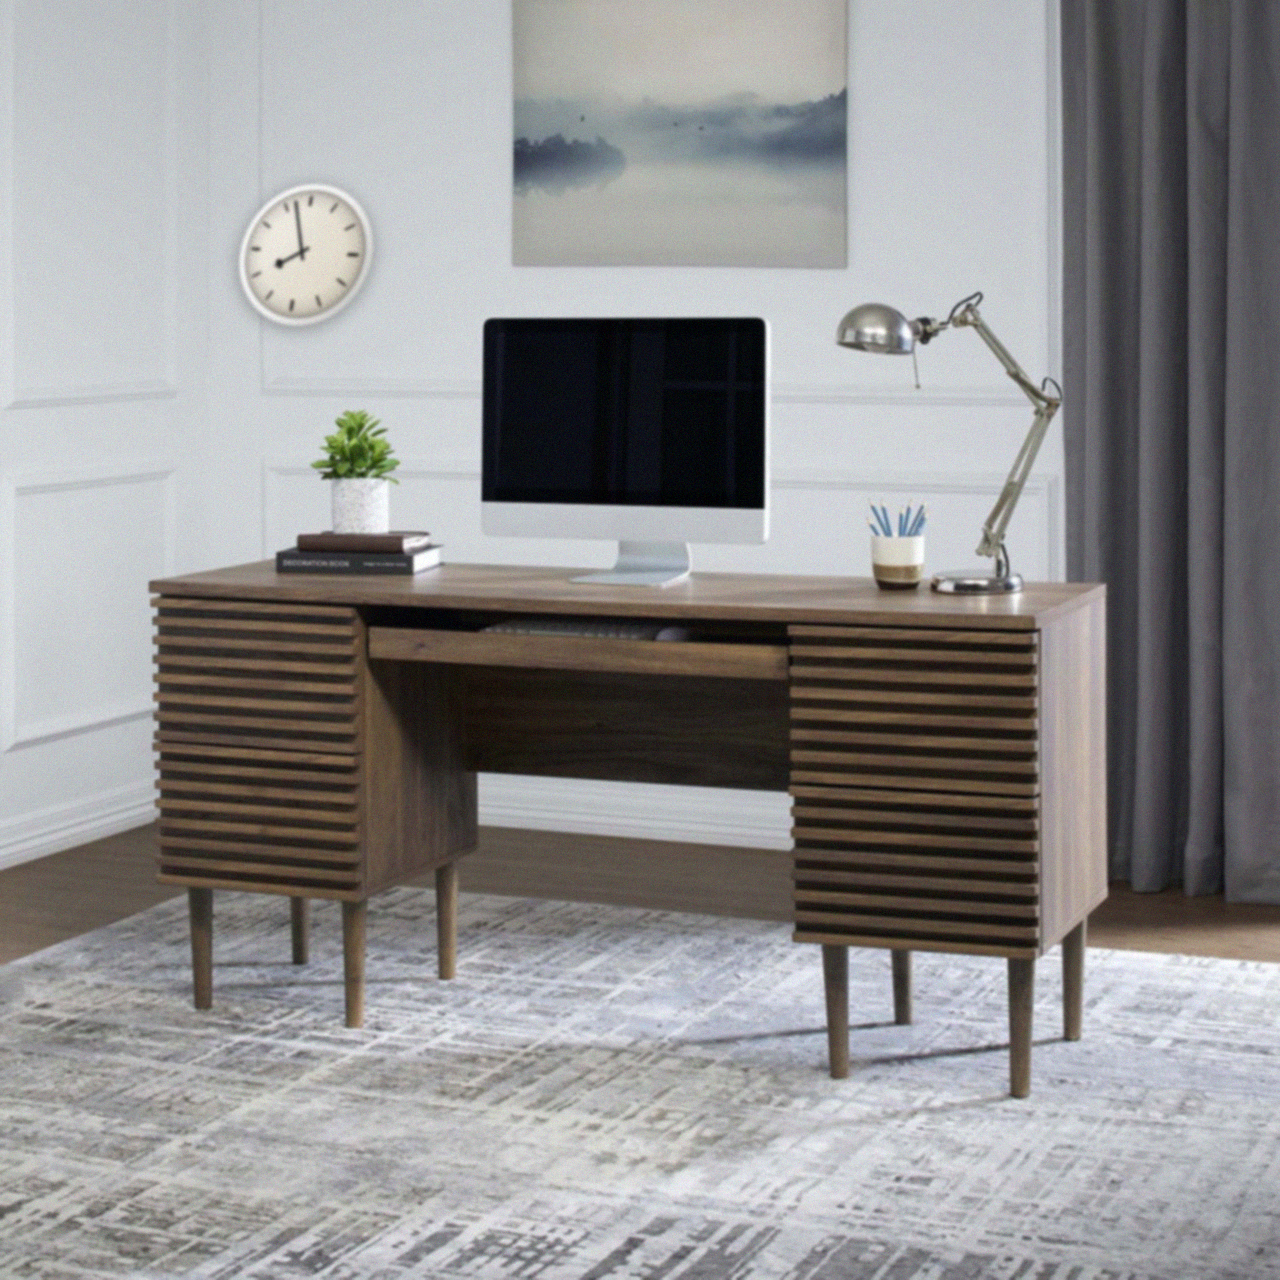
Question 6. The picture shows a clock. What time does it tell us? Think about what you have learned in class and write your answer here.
7:57
